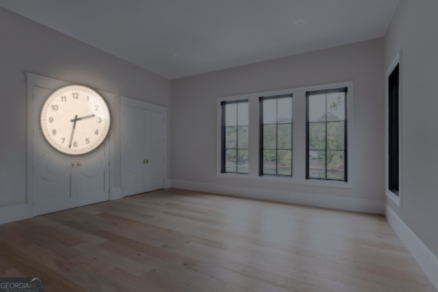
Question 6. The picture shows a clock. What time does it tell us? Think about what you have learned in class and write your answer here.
2:32
